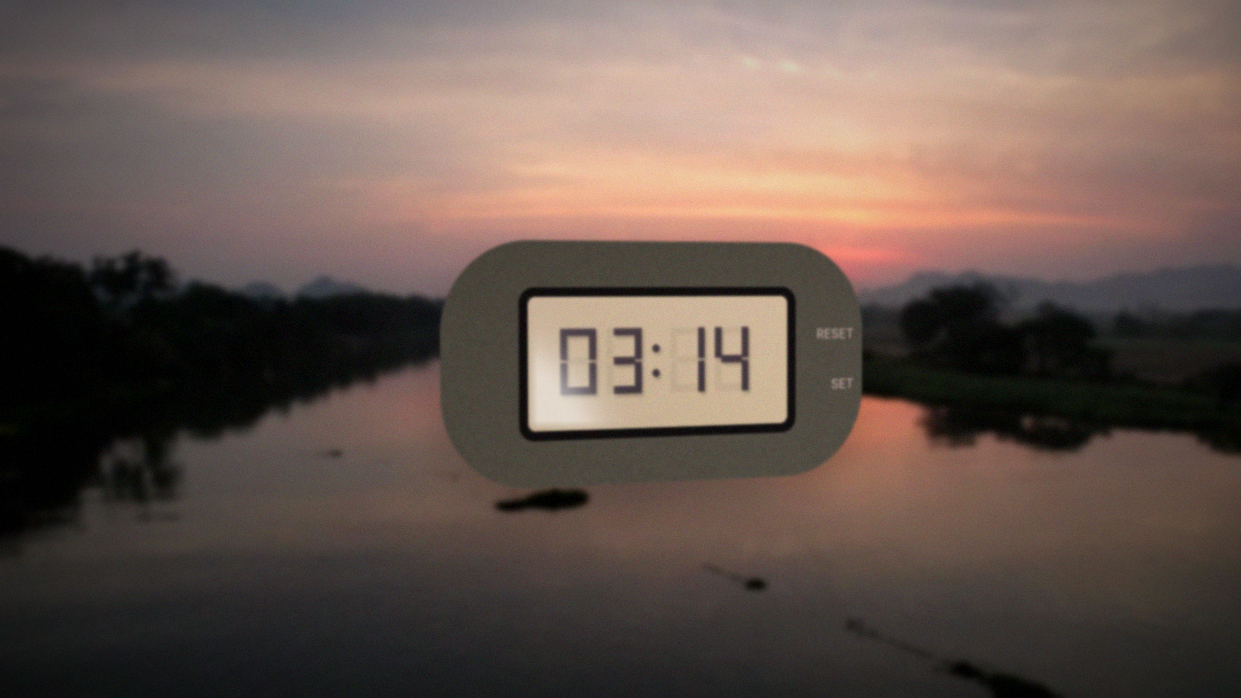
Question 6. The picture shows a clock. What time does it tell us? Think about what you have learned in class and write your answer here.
3:14
